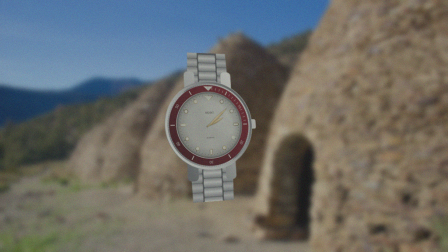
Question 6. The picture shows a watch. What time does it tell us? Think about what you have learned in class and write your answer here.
2:08
